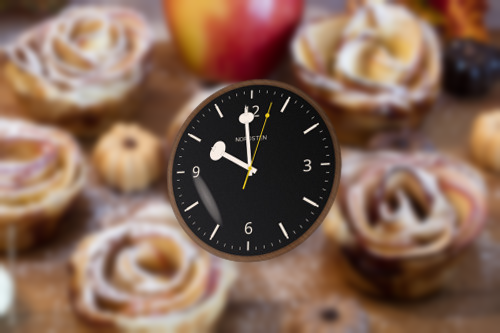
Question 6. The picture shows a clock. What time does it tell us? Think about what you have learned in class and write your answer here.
9:59:03
